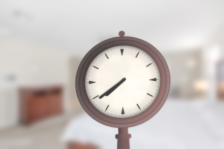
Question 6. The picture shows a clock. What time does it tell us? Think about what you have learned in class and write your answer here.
7:39
